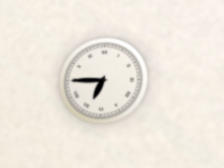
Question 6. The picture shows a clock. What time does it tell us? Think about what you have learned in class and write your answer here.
6:45
